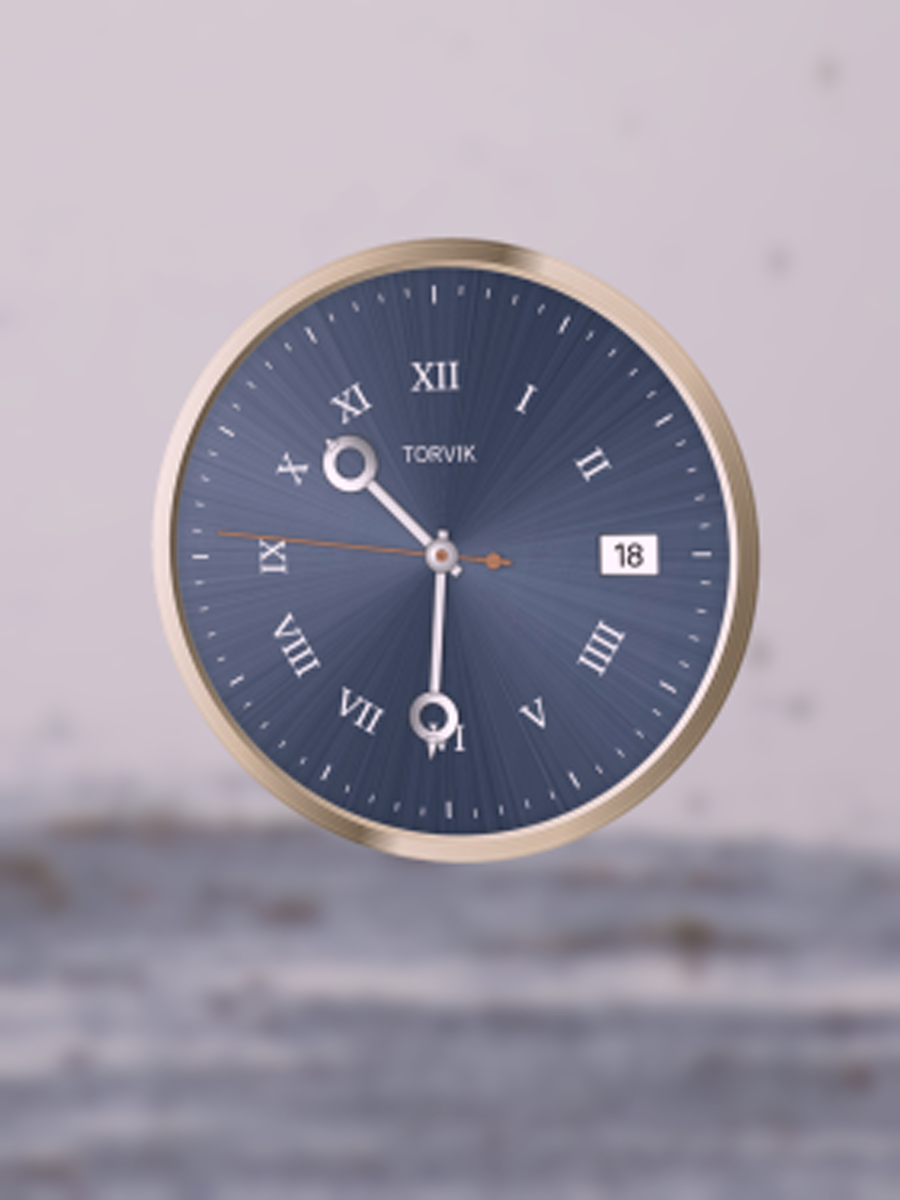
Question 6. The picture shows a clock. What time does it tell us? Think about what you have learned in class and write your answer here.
10:30:46
